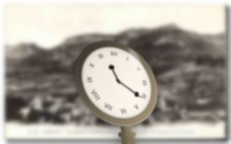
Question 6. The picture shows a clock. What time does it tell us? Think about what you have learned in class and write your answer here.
11:21
